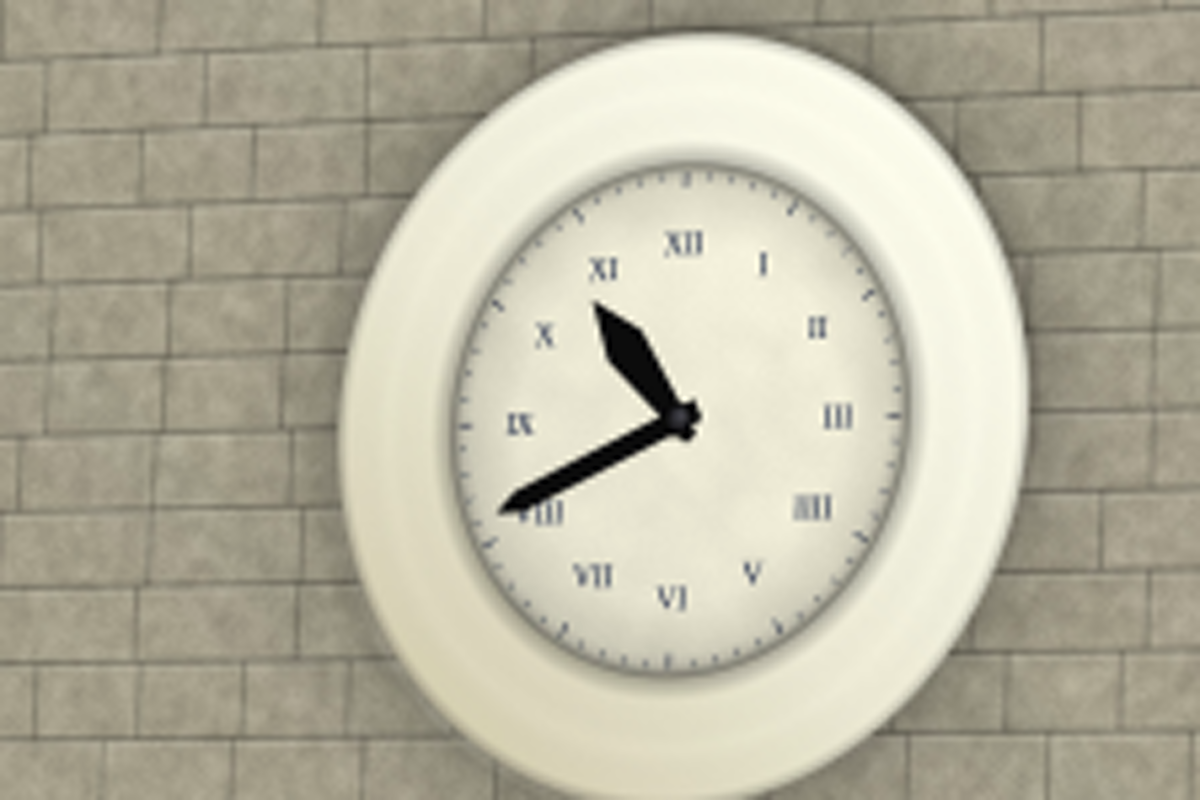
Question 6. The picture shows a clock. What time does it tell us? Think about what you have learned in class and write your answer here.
10:41
